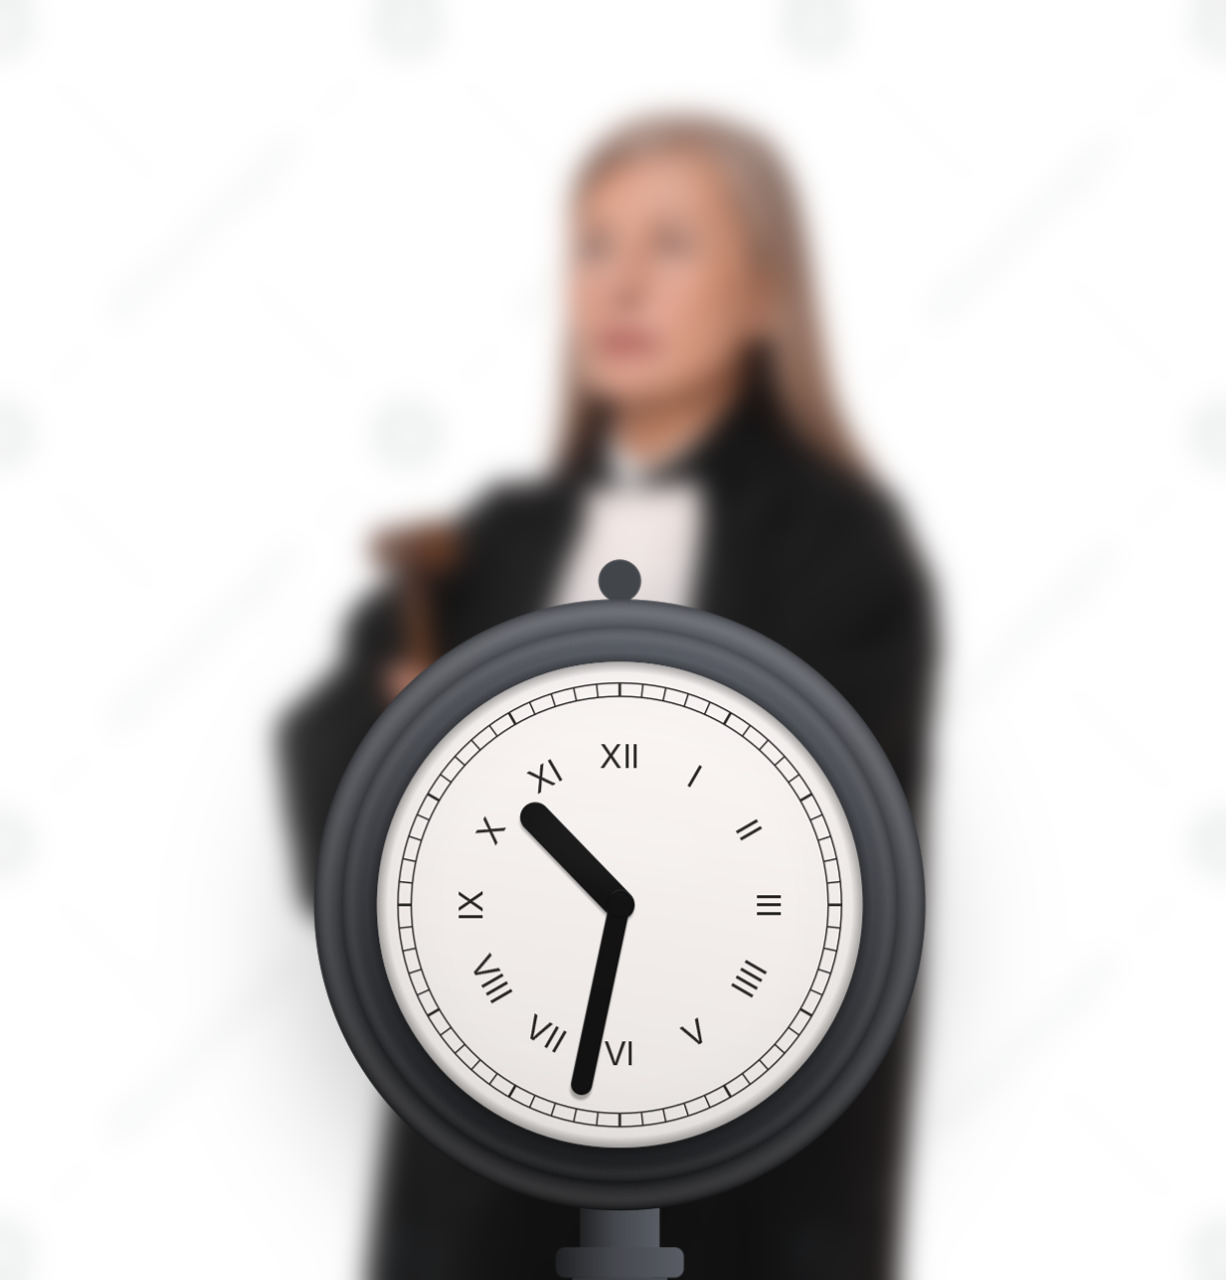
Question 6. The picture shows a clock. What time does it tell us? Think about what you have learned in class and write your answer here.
10:32
